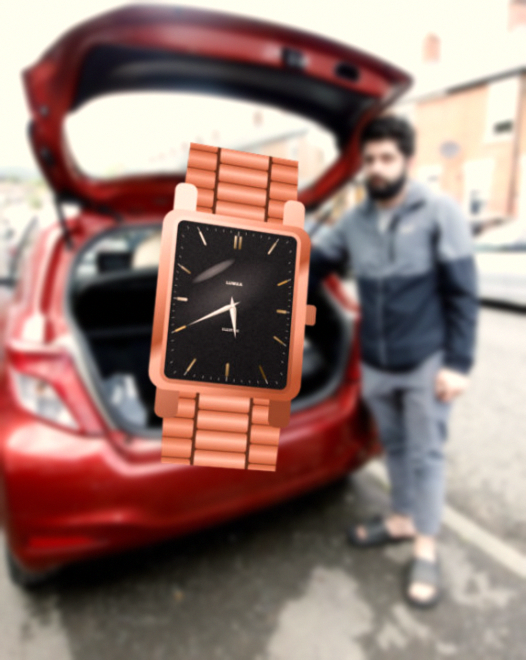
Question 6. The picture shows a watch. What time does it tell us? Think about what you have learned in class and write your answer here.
5:40
